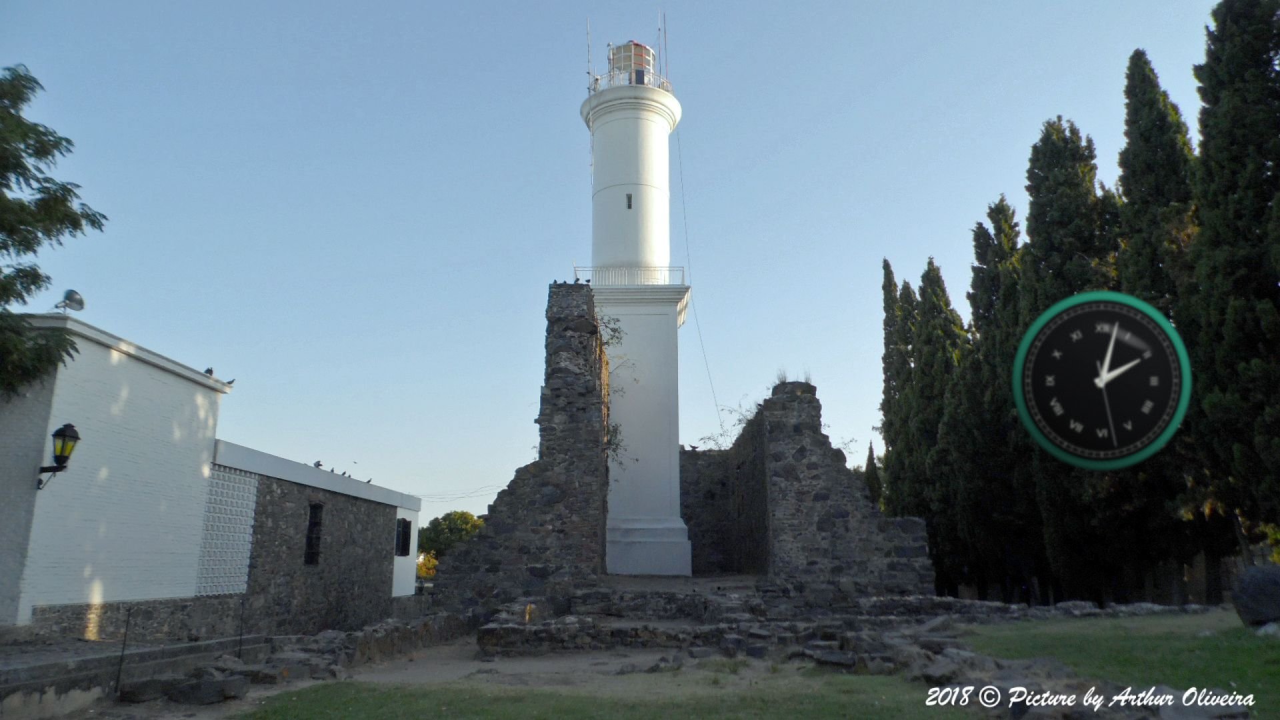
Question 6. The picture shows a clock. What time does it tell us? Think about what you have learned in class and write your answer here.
2:02:28
